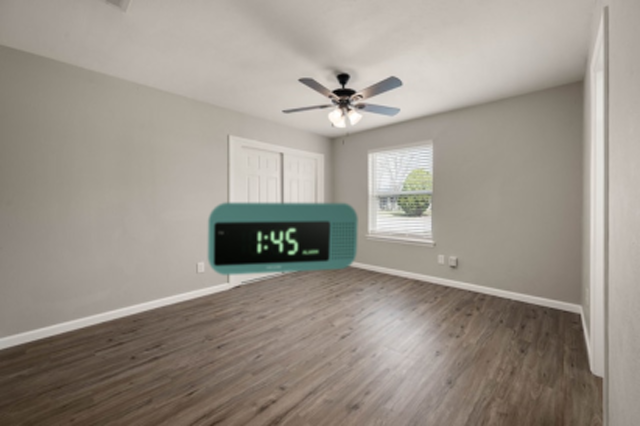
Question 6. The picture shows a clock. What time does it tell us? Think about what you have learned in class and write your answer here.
1:45
